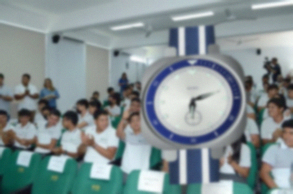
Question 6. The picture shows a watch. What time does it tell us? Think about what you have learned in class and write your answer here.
6:12
